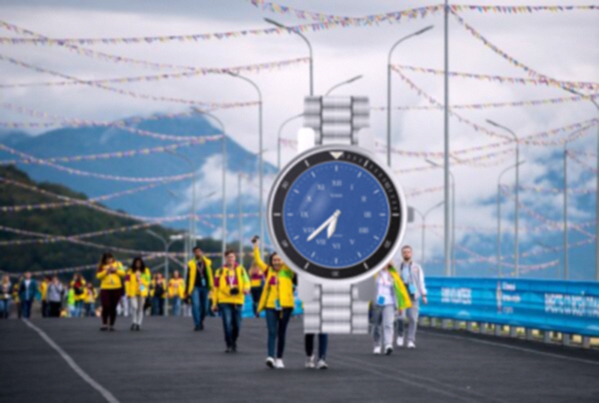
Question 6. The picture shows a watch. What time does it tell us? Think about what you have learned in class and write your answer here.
6:38
